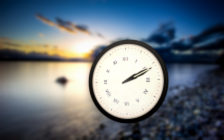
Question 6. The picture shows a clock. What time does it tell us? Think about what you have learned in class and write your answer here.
2:11
